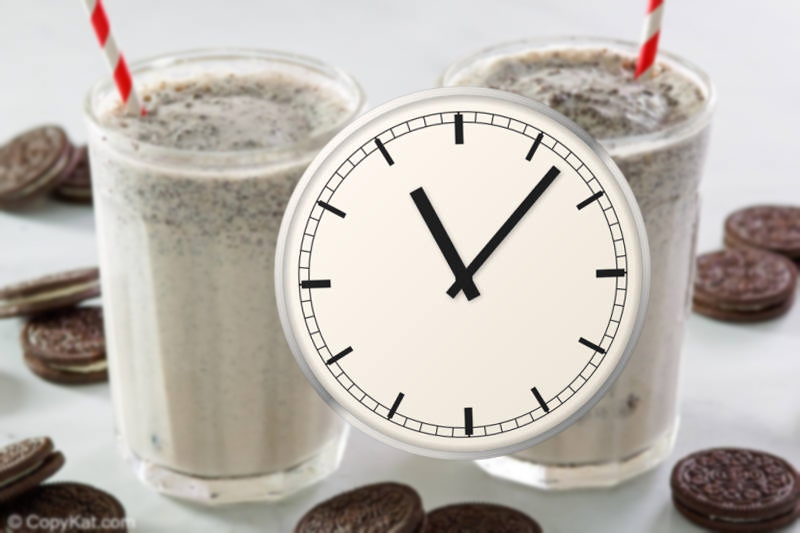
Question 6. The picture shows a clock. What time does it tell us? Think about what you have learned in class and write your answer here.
11:07
